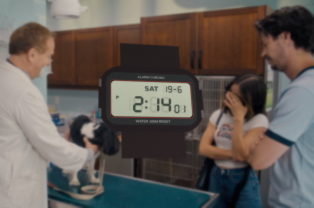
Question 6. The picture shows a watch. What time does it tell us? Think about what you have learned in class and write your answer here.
2:14
